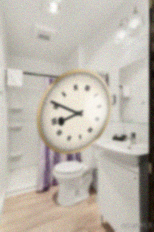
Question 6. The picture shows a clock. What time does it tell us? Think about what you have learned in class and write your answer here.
7:46
